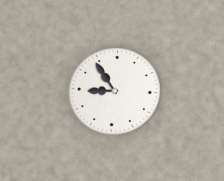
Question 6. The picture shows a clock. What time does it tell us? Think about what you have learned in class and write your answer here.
8:54
